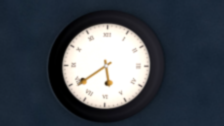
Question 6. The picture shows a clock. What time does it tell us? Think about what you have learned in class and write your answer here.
5:39
